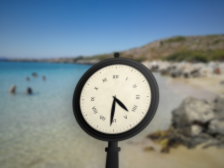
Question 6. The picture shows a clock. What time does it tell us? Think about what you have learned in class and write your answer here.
4:31
